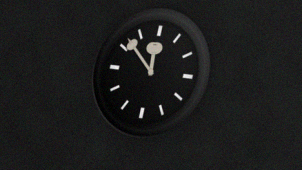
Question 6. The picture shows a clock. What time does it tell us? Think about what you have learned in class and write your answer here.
11:52
